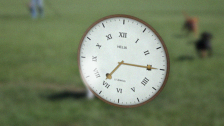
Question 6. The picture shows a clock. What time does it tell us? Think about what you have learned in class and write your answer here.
7:15
